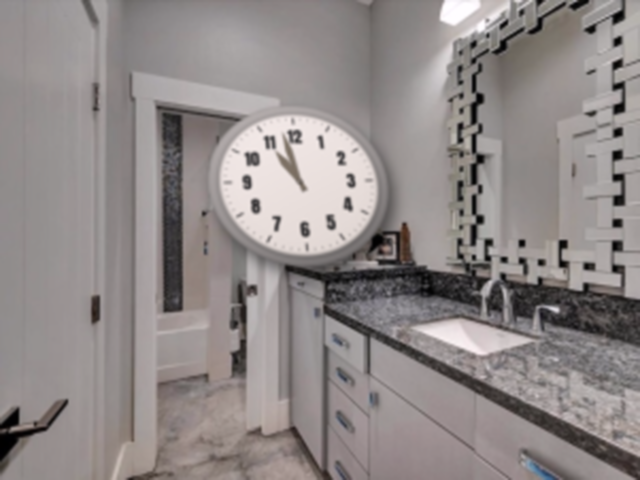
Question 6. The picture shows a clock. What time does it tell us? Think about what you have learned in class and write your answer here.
10:58
